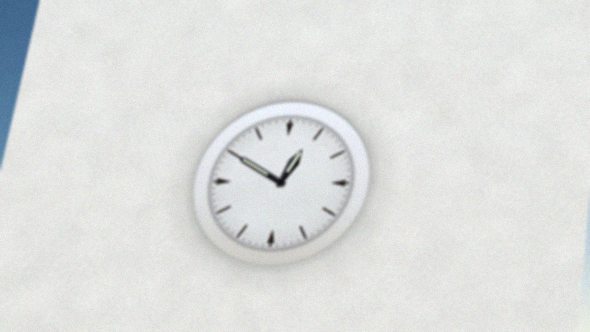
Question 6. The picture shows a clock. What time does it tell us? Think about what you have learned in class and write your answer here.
12:50
